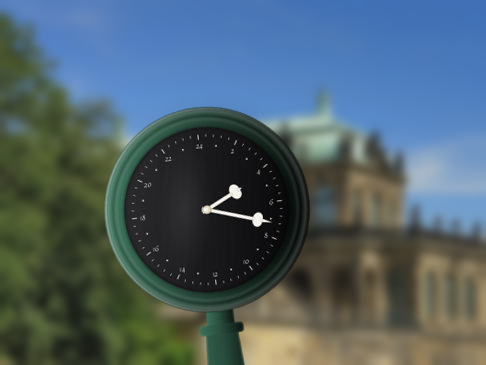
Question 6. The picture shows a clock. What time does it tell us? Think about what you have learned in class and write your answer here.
4:18
